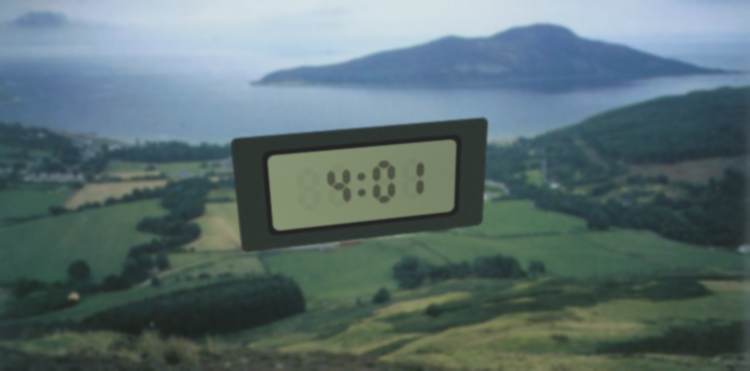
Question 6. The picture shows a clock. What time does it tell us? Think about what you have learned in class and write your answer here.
4:01
